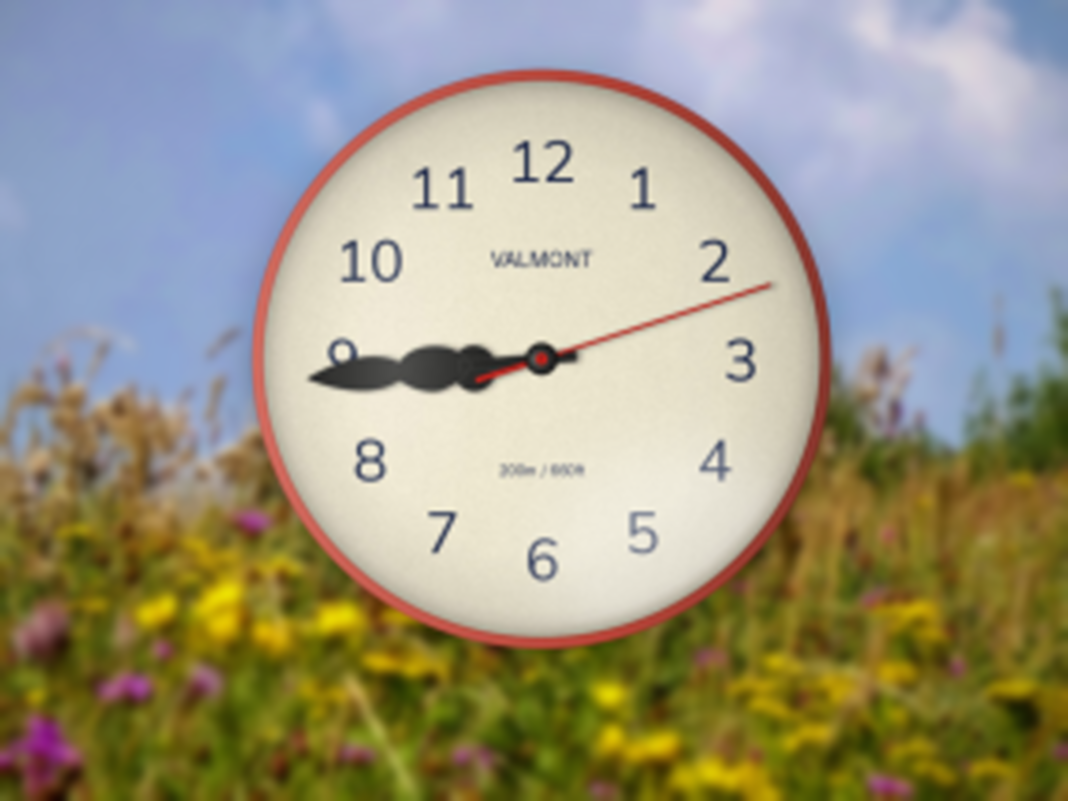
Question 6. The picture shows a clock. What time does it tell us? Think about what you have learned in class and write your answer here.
8:44:12
